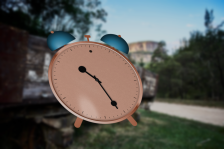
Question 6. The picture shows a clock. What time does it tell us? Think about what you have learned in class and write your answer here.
10:26
